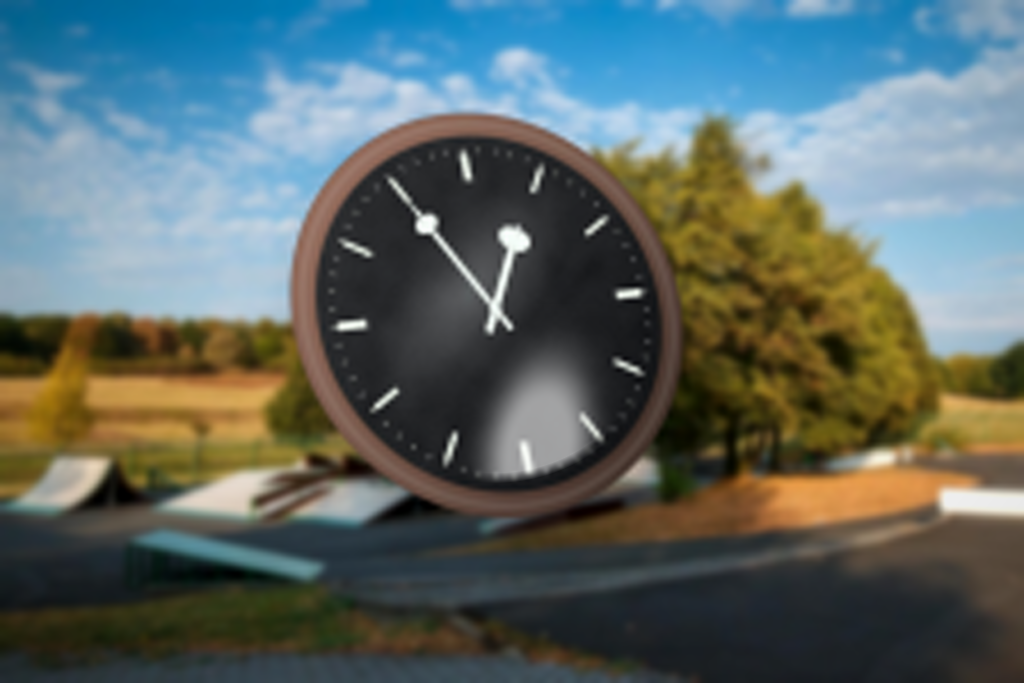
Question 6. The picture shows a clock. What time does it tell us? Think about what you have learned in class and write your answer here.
12:55
